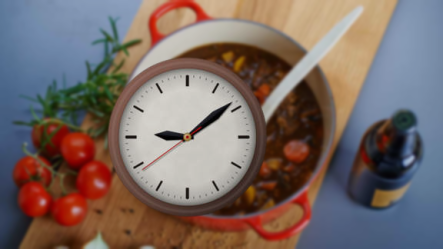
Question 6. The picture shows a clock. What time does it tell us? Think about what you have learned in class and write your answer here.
9:08:39
